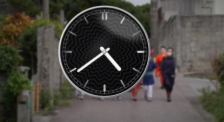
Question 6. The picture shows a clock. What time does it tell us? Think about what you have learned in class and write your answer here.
4:39
